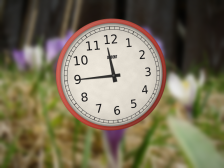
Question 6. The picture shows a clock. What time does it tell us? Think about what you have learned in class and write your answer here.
11:45
